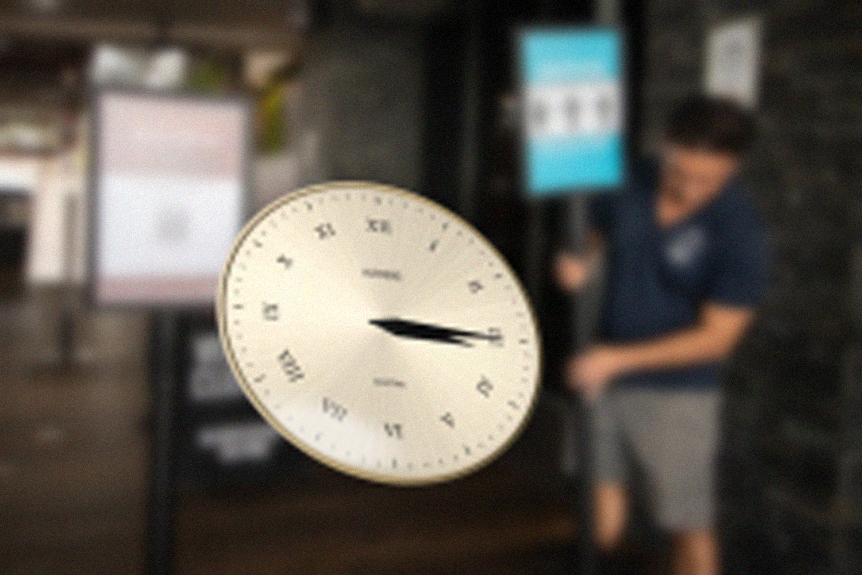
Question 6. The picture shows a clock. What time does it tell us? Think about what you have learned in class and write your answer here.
3:15
